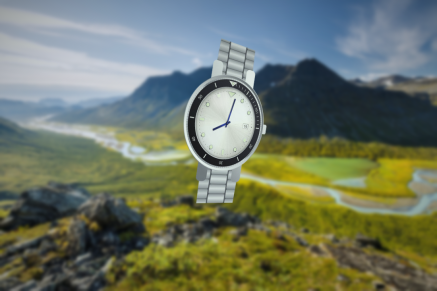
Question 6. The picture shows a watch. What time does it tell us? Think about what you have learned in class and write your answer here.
8:02
